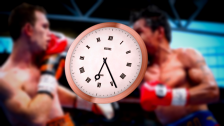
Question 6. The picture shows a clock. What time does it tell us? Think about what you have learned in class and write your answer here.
6:24
